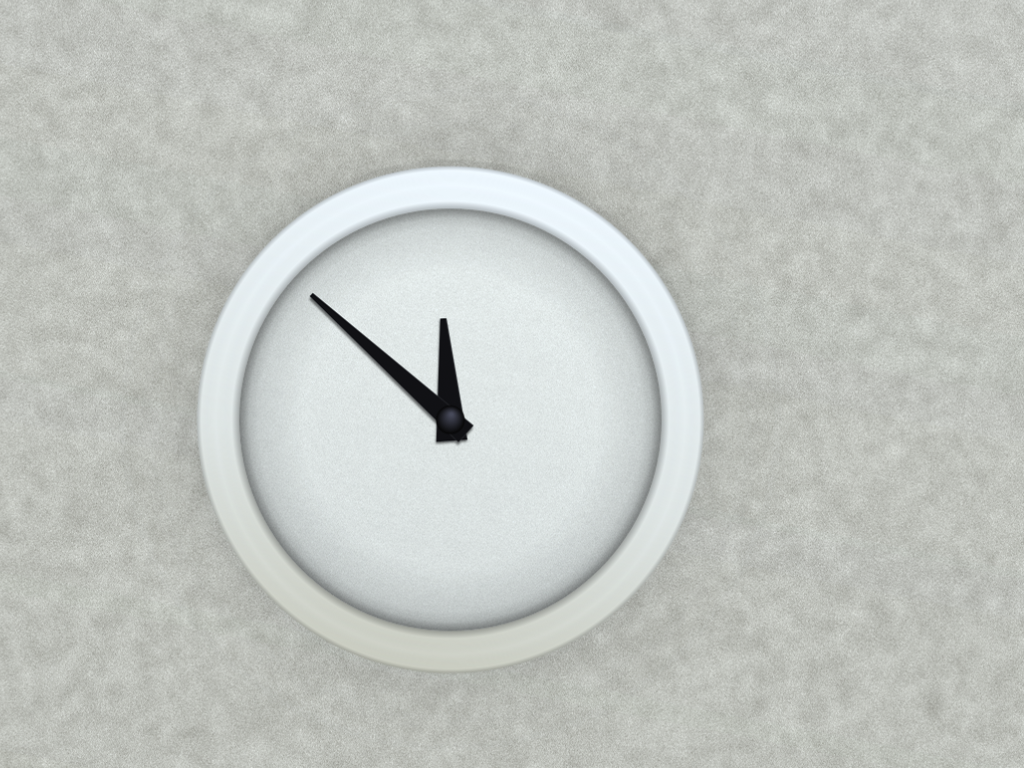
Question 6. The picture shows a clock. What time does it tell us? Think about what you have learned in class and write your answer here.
11:52
